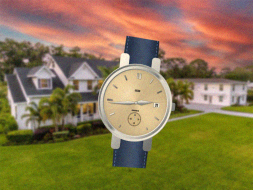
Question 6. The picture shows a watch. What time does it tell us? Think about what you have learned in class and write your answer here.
2:44
